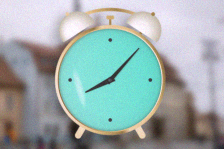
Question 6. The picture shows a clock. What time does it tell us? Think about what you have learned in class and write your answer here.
8:07
